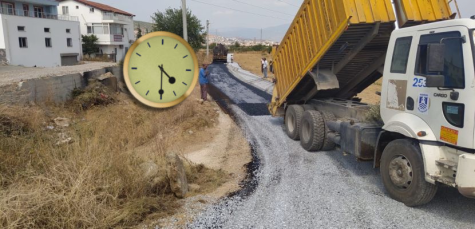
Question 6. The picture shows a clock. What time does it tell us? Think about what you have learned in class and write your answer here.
4:30
